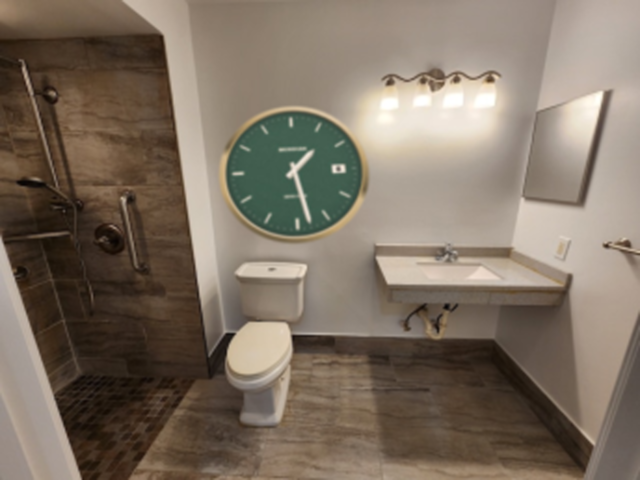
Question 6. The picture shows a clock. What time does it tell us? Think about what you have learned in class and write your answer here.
1:28
